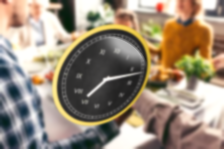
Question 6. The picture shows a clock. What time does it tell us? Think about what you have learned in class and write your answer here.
7:12
